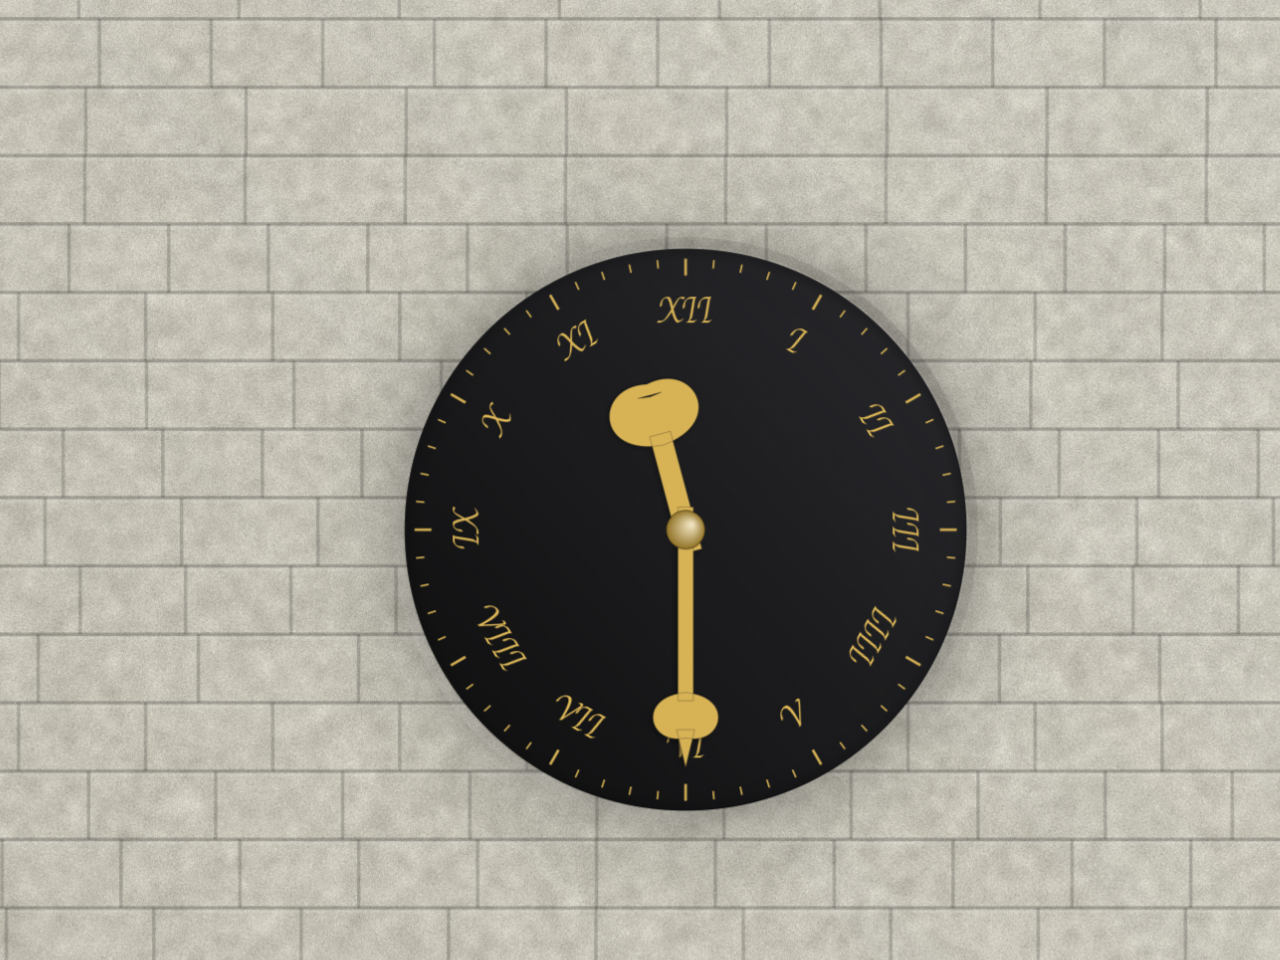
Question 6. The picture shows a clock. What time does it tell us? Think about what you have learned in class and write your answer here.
11:30
